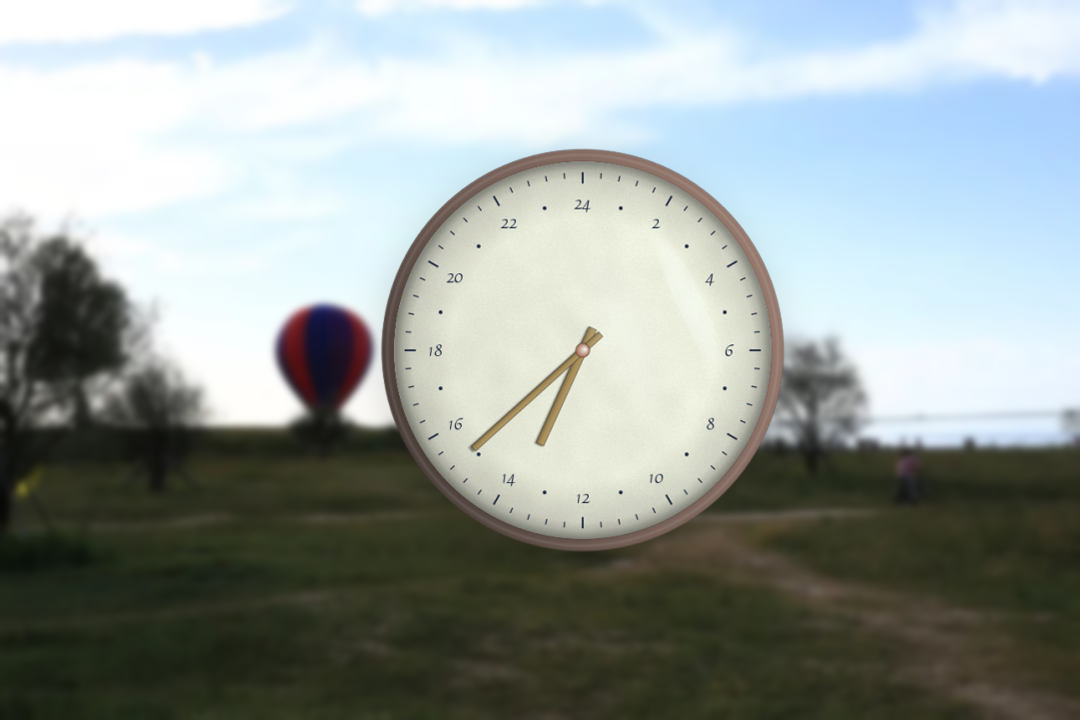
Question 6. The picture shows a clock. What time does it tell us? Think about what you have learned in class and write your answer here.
13:38
